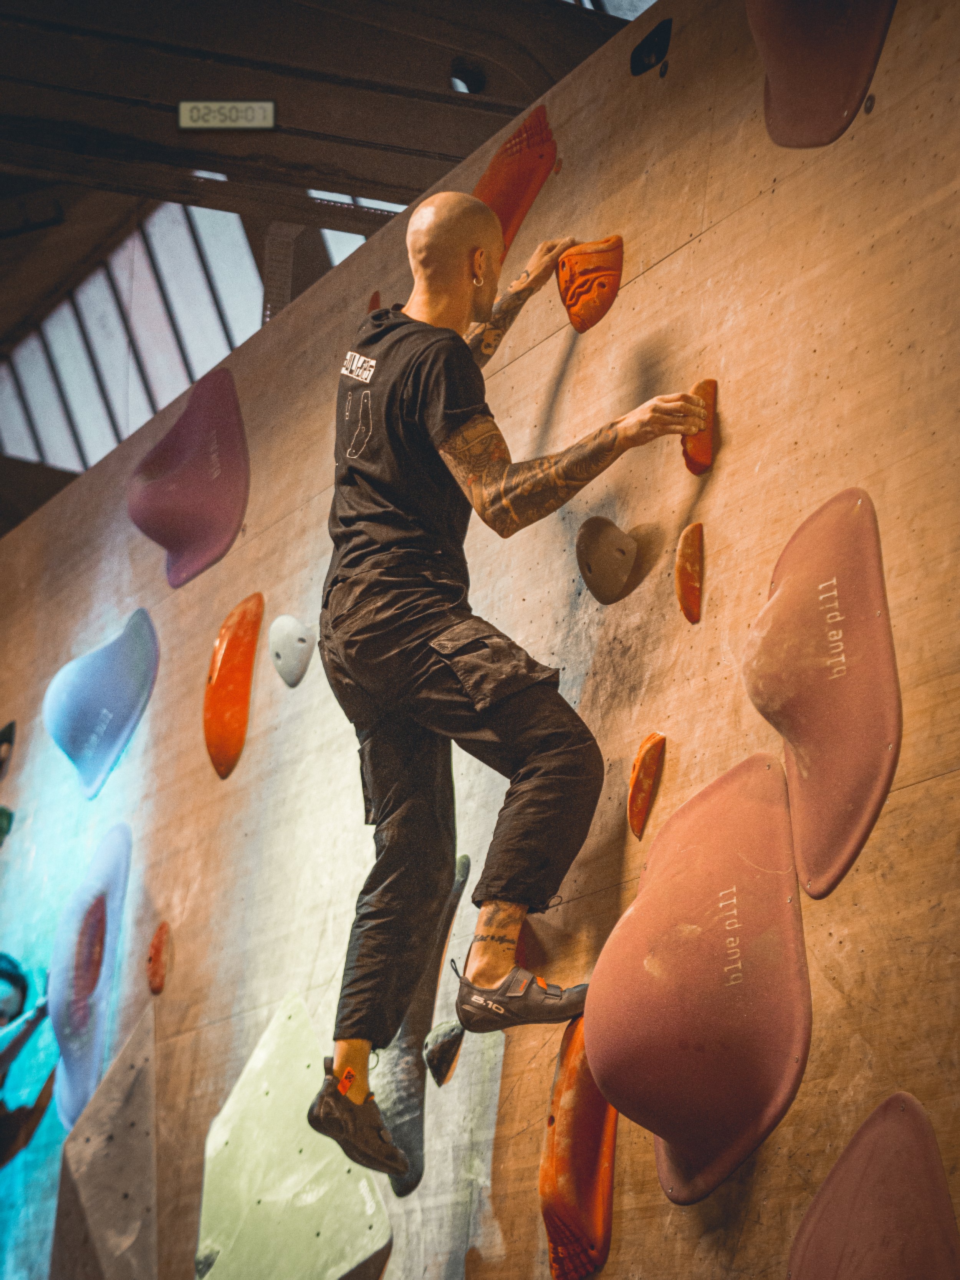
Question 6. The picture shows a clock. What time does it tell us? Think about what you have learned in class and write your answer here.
2:50:07
